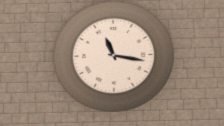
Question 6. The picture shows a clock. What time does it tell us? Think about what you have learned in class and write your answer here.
11:17
